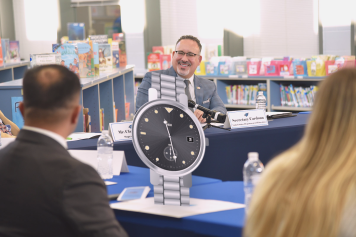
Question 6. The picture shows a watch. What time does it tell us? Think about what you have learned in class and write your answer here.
11:28
